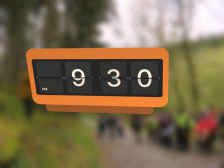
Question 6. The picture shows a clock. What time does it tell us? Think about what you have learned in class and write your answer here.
9:30
